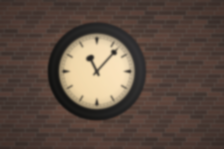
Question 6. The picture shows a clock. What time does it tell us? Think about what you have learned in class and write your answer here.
11:07
